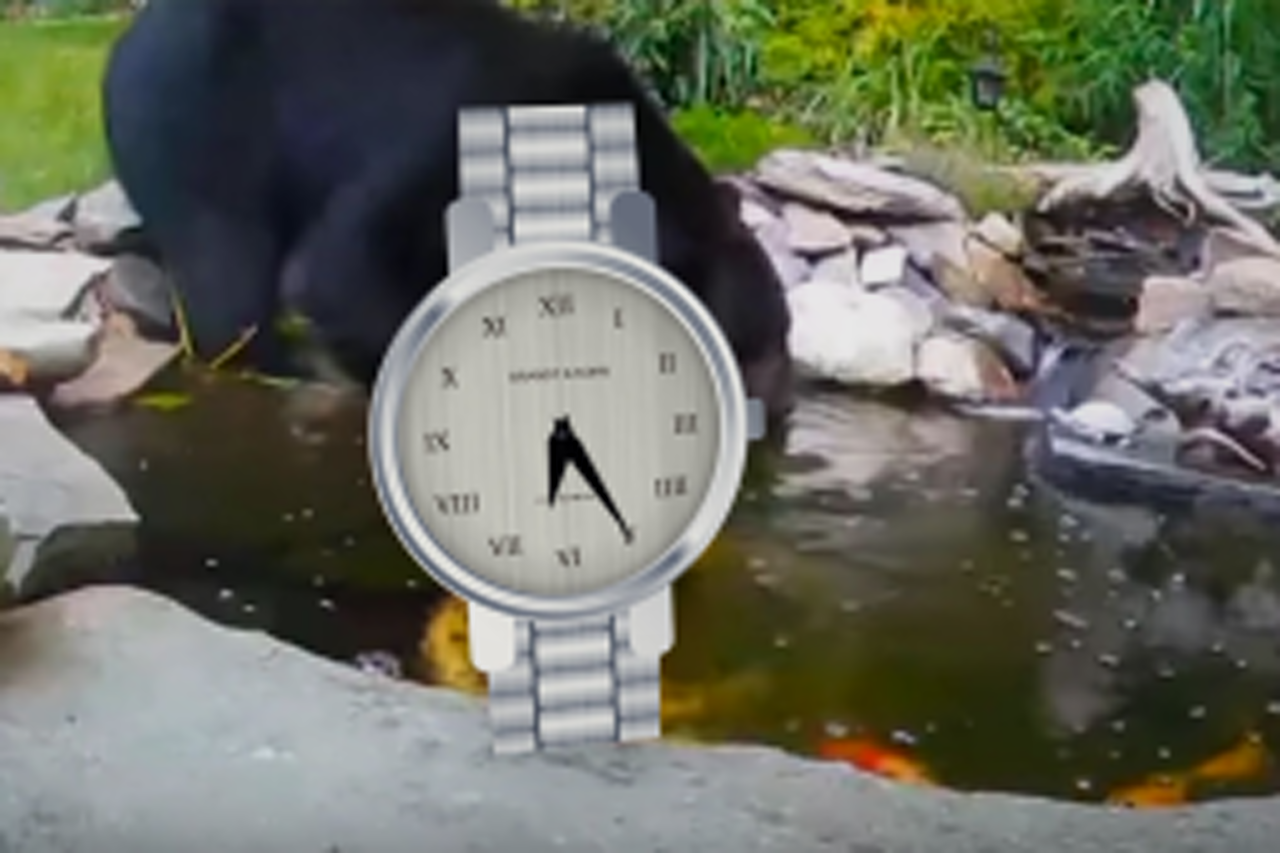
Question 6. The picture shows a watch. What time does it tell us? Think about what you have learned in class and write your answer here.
6:25
